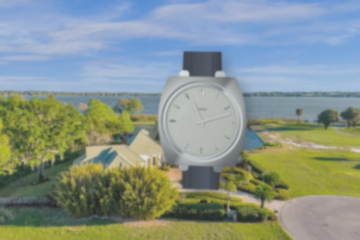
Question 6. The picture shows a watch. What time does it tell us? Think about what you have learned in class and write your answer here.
11:12
